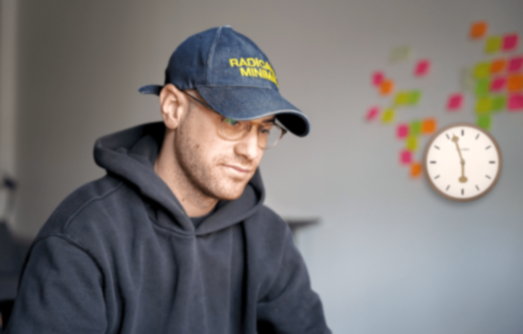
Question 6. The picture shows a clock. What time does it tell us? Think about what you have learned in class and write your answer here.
5:57
